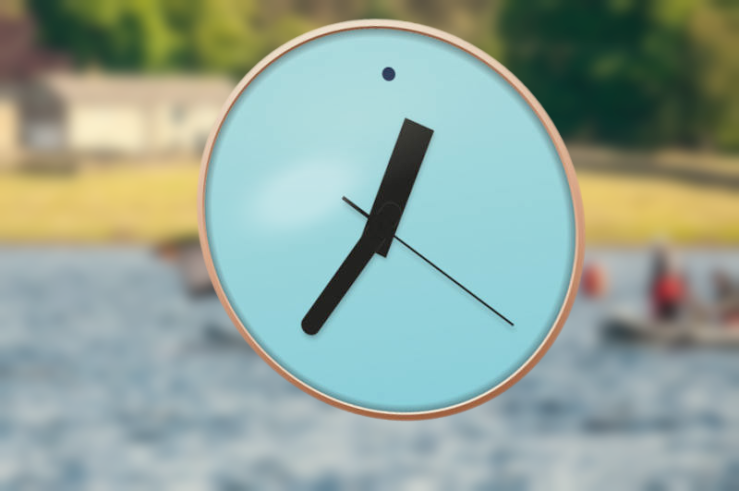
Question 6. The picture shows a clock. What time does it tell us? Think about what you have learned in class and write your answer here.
12:35:20
